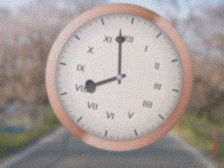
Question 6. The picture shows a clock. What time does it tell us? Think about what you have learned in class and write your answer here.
7:58
